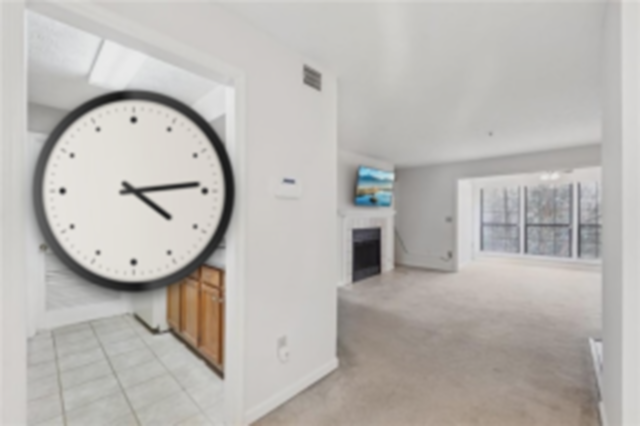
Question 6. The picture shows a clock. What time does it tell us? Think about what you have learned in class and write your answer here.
4:14
